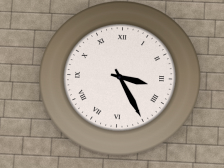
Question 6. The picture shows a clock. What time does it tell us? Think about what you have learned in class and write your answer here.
3:25
